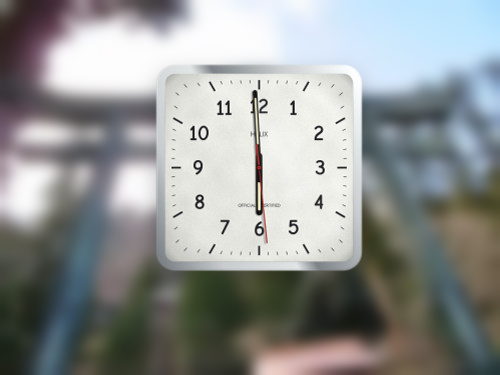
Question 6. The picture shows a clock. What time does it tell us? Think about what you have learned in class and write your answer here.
5:59:29
